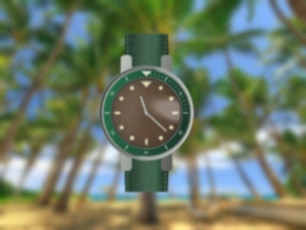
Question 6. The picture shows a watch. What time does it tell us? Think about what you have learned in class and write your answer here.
11:22
